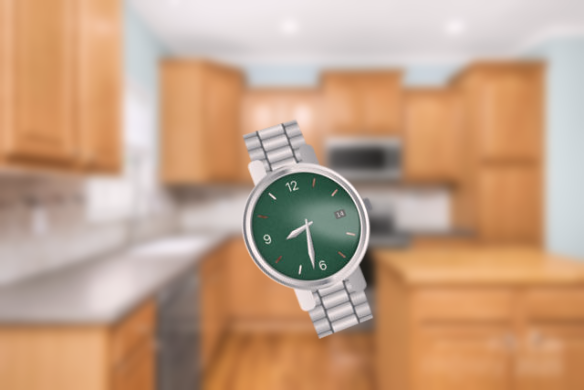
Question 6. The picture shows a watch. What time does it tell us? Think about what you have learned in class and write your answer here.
8:32
